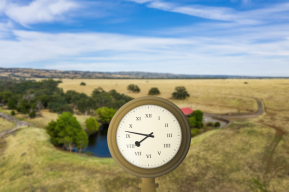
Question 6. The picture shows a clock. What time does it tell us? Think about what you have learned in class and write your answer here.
7:47
